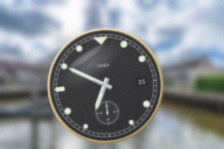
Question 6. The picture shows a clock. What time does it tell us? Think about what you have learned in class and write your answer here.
6:50
